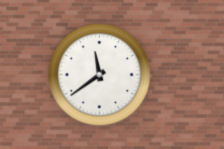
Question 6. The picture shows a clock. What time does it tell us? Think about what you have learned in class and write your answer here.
11:39
